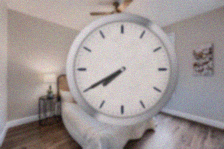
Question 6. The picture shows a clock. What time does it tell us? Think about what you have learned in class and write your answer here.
7:40
